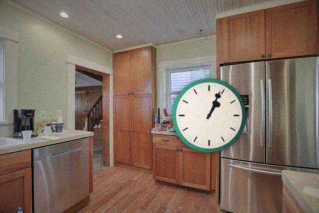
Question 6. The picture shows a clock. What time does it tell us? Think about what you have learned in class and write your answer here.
1:04
